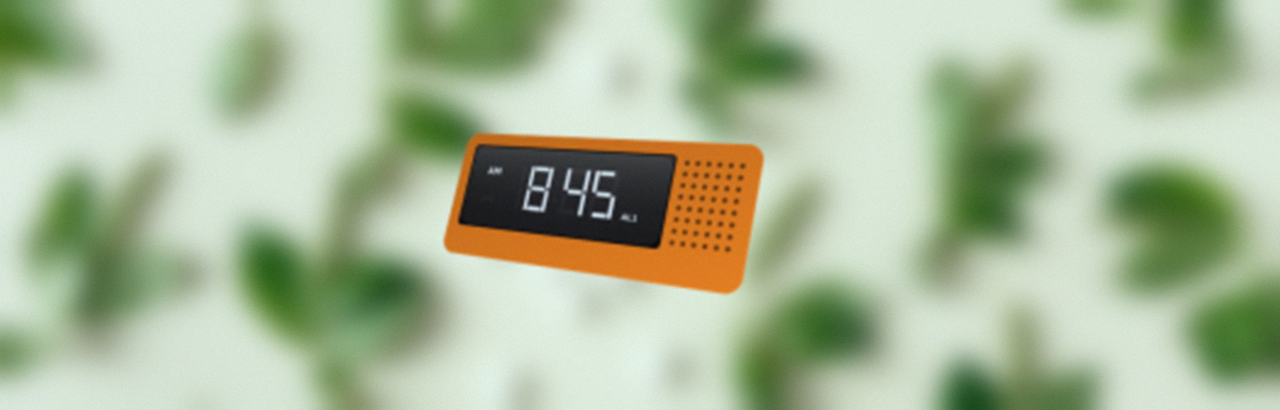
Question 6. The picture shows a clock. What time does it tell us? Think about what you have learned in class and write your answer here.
8:45
